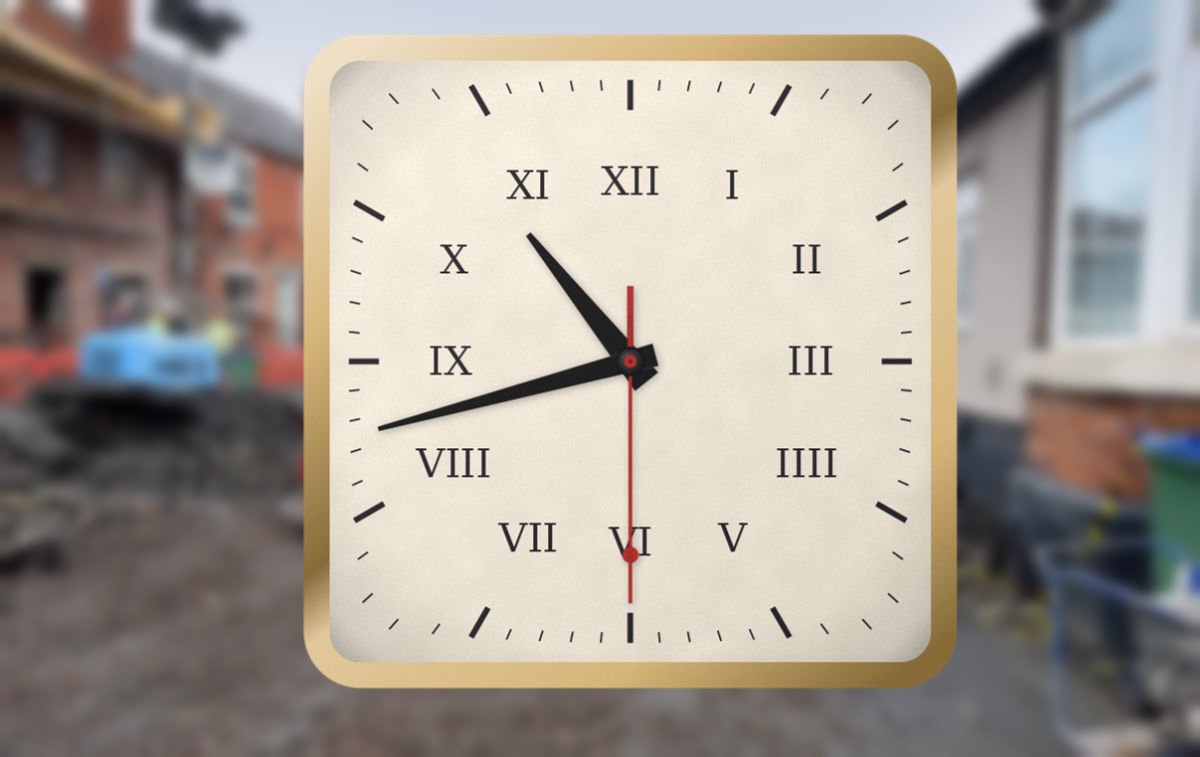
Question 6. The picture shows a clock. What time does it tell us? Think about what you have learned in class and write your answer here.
10:42:30
